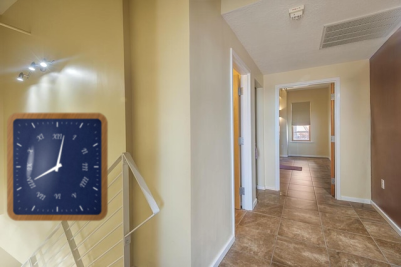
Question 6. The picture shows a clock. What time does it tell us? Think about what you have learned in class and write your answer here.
8:02
